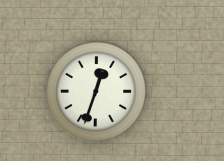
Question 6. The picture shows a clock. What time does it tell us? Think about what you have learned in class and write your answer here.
12:33
